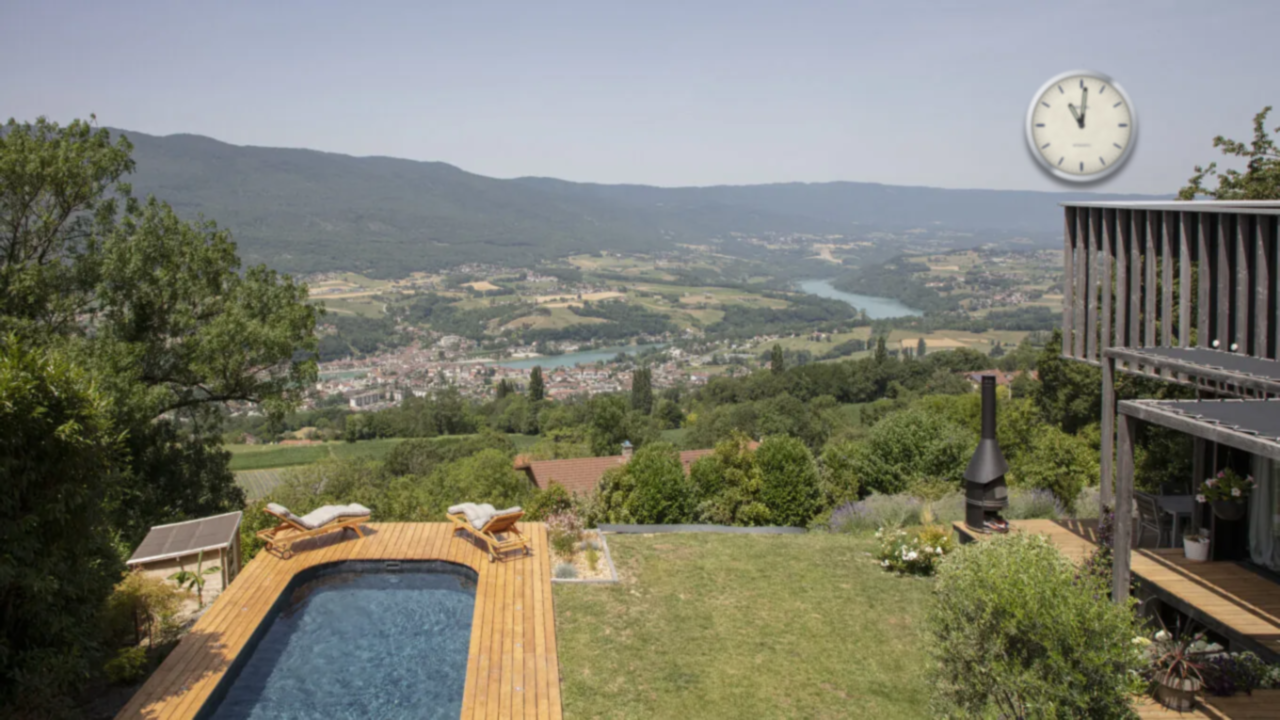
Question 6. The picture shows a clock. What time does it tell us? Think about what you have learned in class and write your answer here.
11:01
